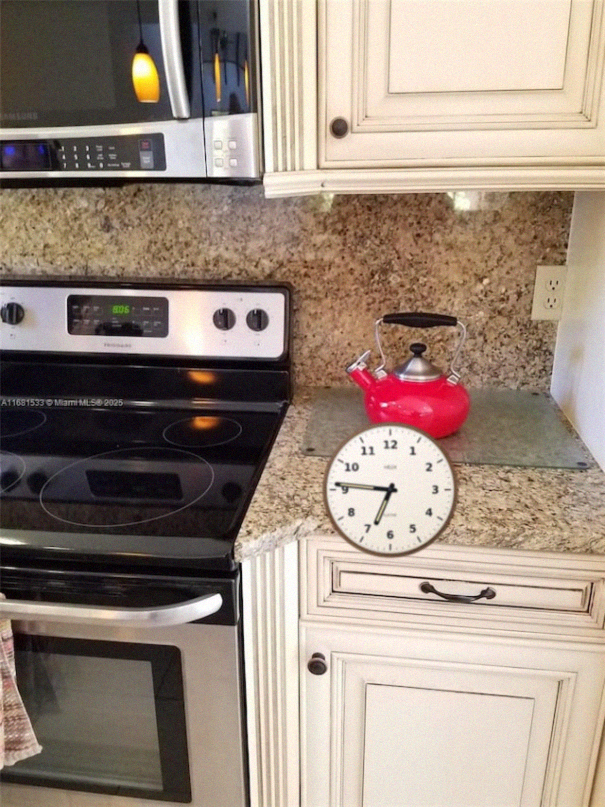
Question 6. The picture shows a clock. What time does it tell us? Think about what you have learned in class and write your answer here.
6:46
